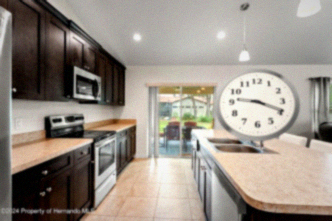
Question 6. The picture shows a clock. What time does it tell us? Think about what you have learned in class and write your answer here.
9:19
